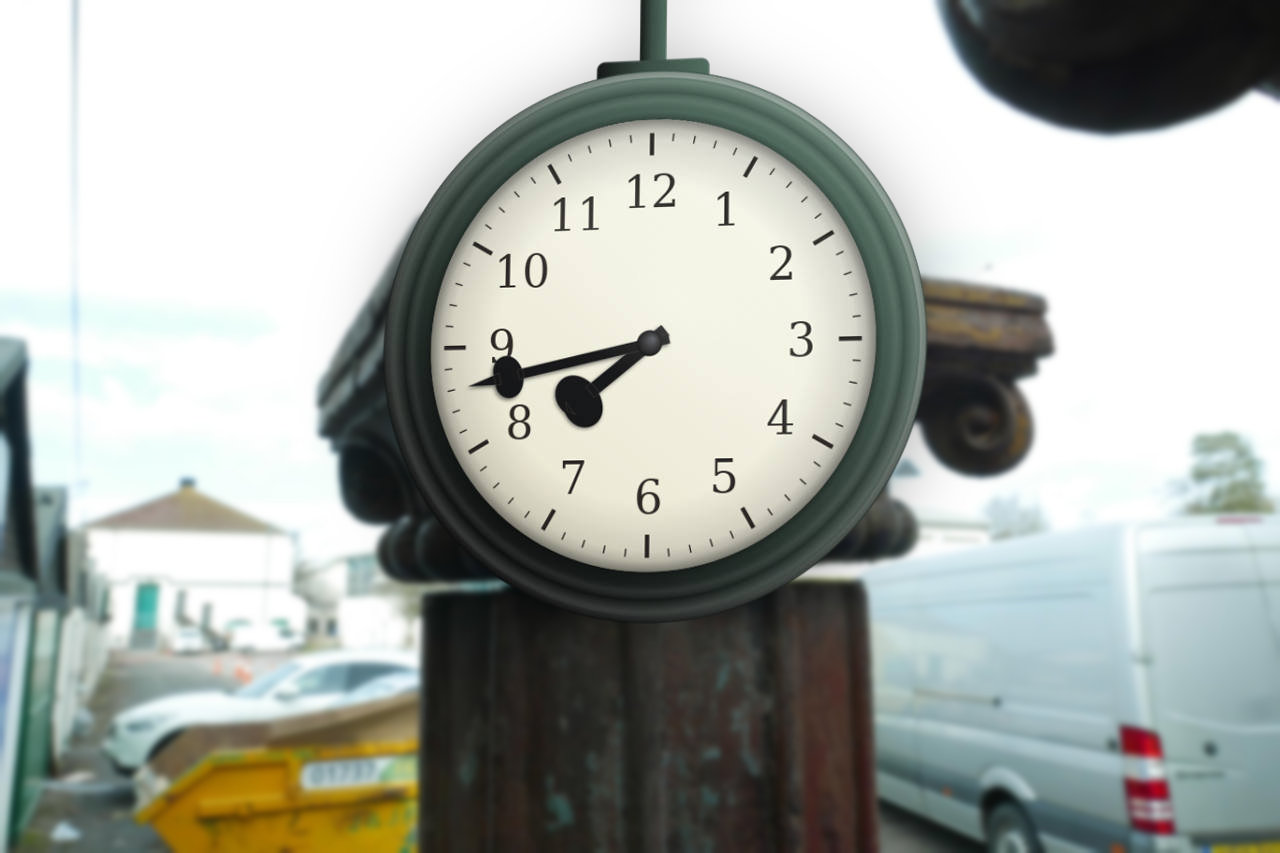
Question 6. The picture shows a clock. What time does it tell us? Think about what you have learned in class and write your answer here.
7:43
